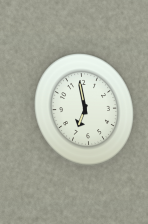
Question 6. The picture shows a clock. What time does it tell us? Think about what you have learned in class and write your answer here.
6:59
